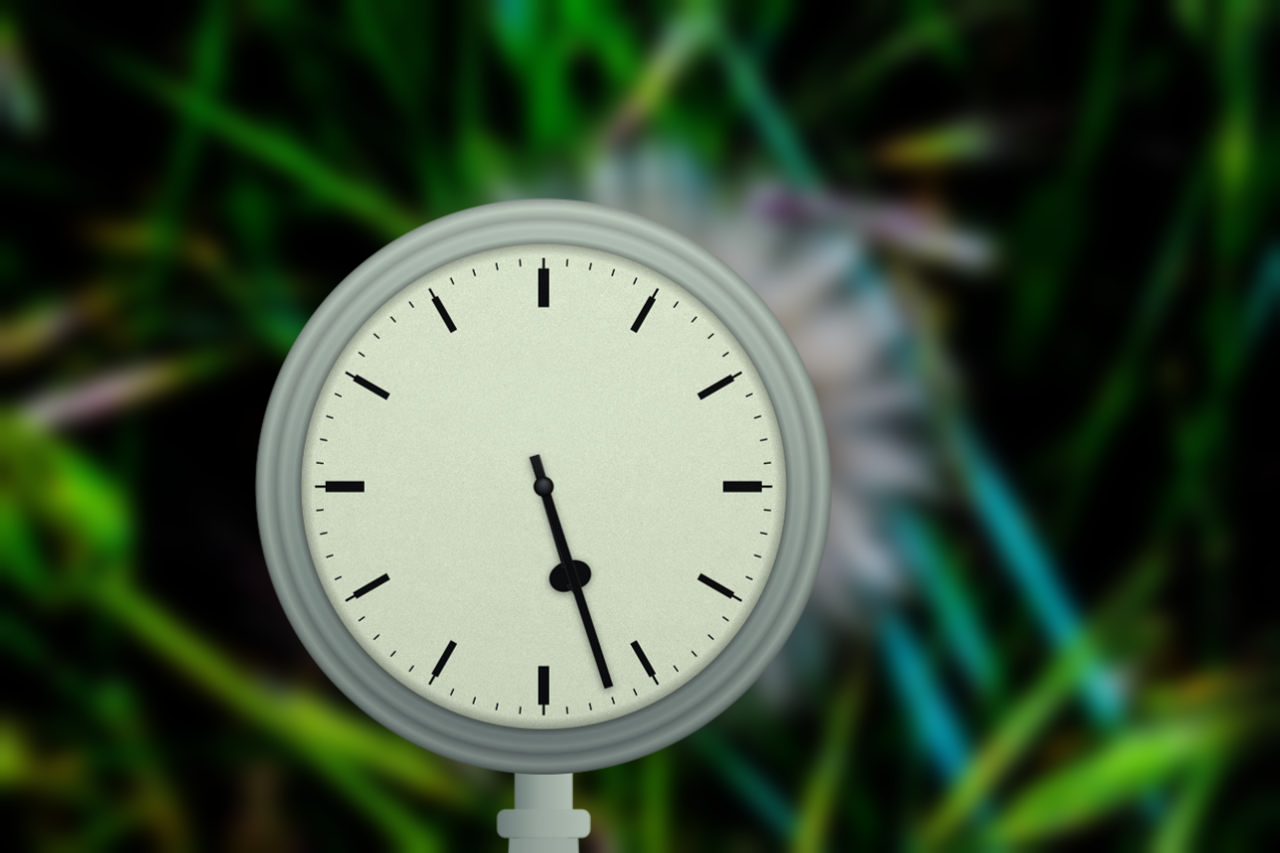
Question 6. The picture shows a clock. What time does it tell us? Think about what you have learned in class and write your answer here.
5:27
